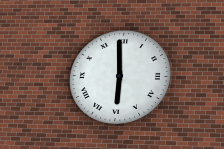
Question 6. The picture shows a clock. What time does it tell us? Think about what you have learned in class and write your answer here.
5:59
